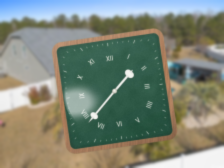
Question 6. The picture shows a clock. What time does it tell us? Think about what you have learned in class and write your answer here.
1:38
